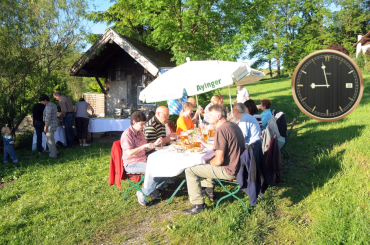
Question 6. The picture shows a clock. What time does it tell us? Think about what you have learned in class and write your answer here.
8:58
